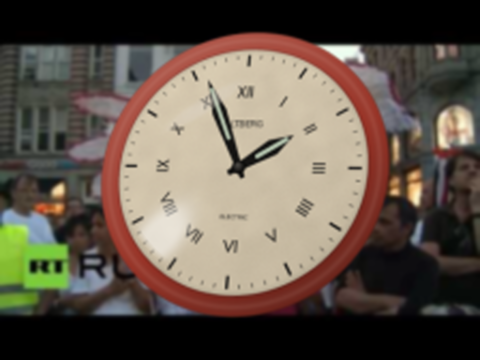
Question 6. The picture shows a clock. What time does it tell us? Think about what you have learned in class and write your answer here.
1:56
